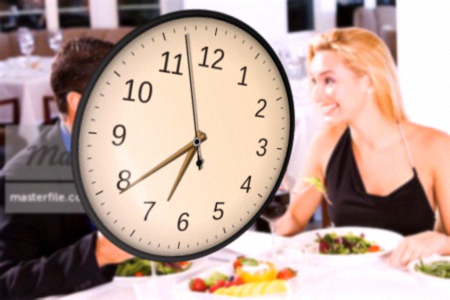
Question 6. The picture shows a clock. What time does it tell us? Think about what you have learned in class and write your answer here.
6:38:57
